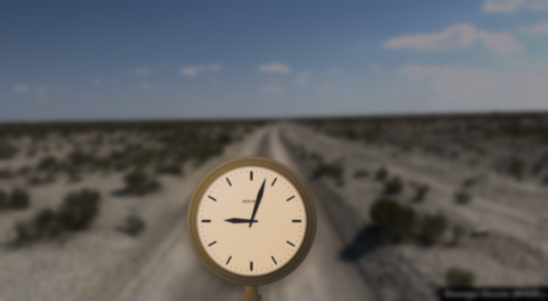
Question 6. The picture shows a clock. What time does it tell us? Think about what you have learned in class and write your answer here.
9:03
